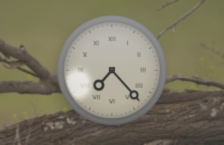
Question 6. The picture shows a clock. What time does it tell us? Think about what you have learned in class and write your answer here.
7:23
